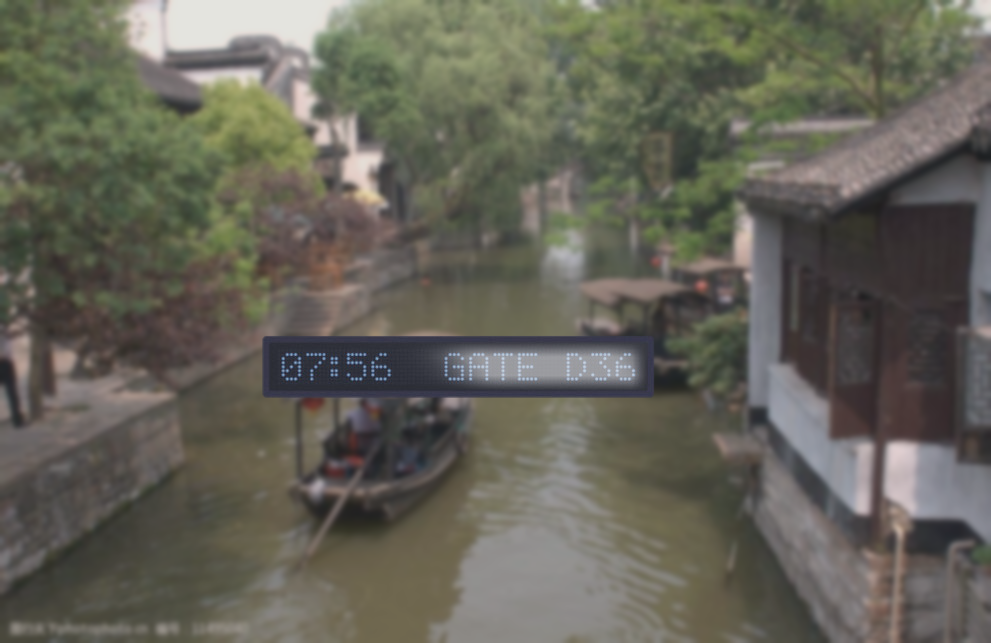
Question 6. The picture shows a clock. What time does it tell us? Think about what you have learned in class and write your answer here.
7:56
